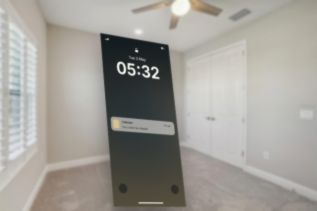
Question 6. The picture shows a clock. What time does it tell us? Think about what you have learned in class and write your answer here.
5:32
